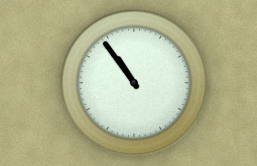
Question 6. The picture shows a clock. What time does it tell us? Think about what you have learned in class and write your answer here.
10:54
